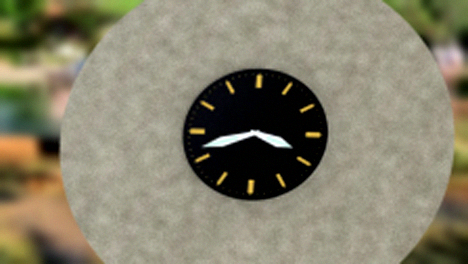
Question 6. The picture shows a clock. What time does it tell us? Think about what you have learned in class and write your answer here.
3:42
